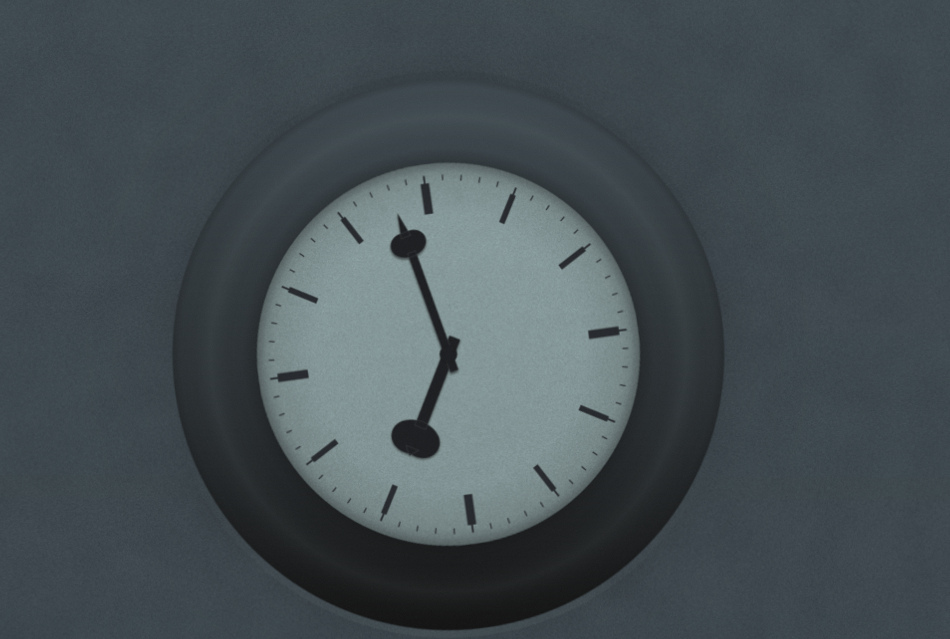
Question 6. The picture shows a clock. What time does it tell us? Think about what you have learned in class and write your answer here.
6:58
